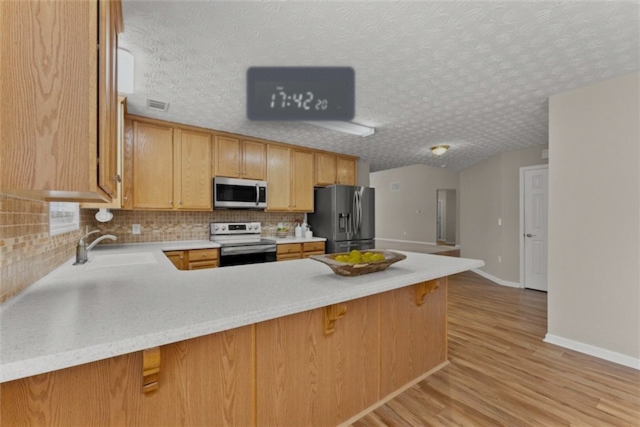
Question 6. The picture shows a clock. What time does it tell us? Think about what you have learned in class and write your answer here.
17:42
